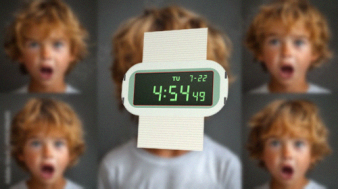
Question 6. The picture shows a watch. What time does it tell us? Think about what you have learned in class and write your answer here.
4:54:49
